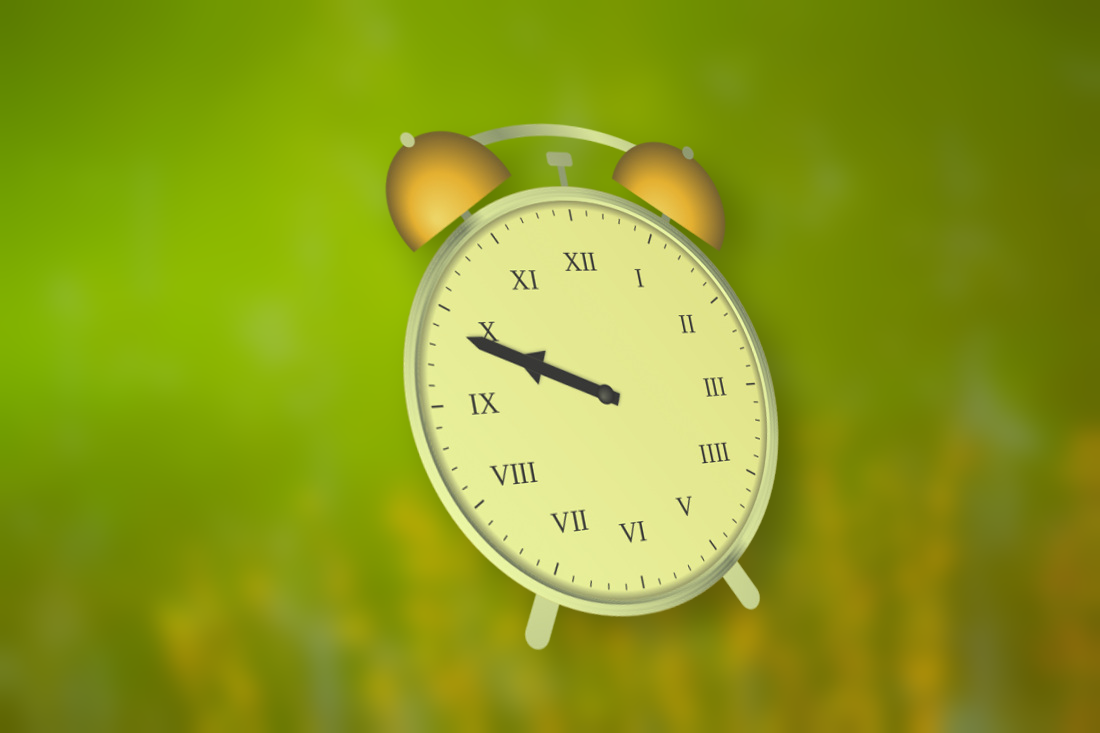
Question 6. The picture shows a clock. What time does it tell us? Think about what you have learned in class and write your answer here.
9:49
